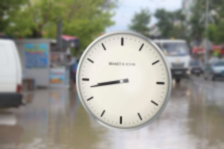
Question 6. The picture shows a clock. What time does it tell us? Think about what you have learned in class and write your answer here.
8:43
